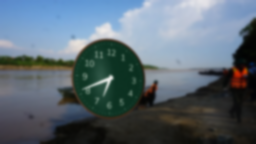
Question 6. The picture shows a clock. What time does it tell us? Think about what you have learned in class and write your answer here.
6:41
